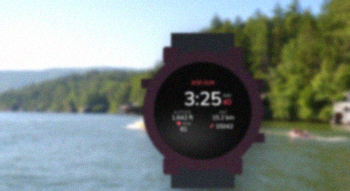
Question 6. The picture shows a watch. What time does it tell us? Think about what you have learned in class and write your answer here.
3:25
